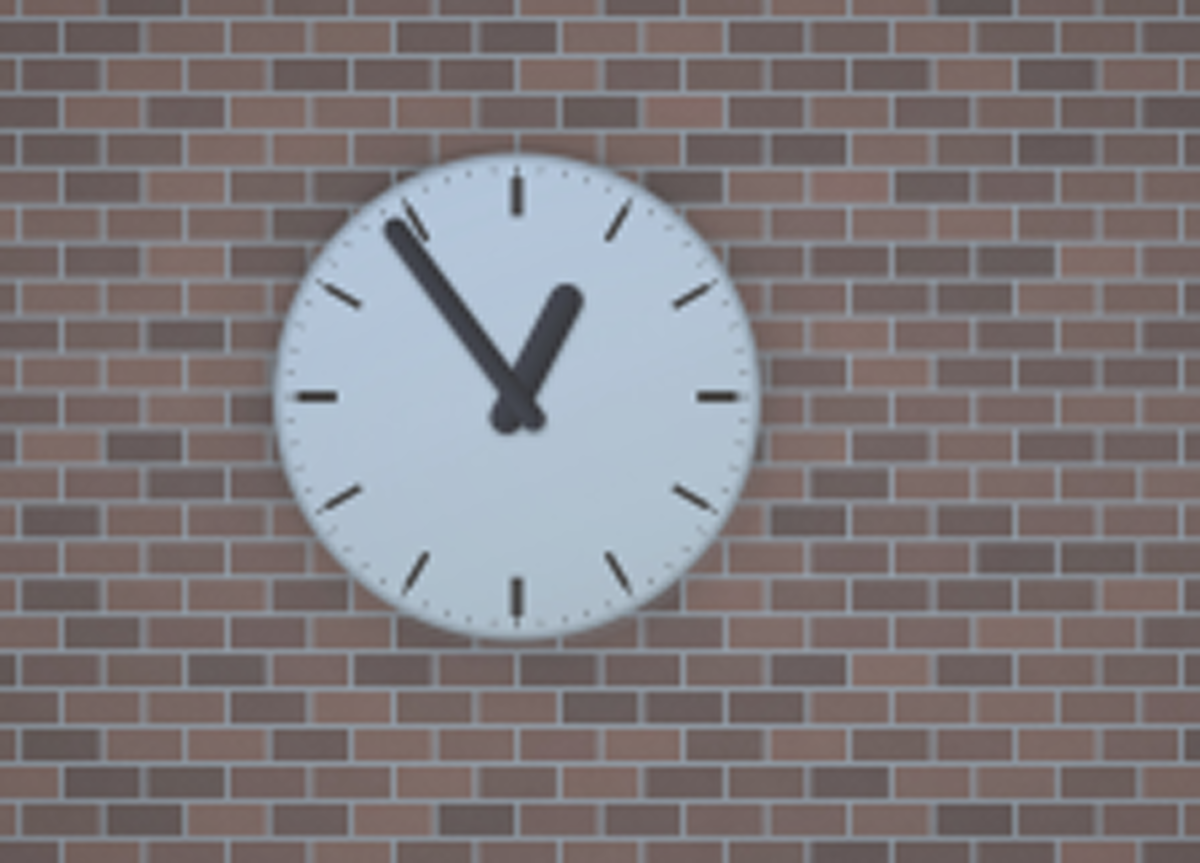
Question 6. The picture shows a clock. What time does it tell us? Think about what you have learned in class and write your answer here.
12:54
